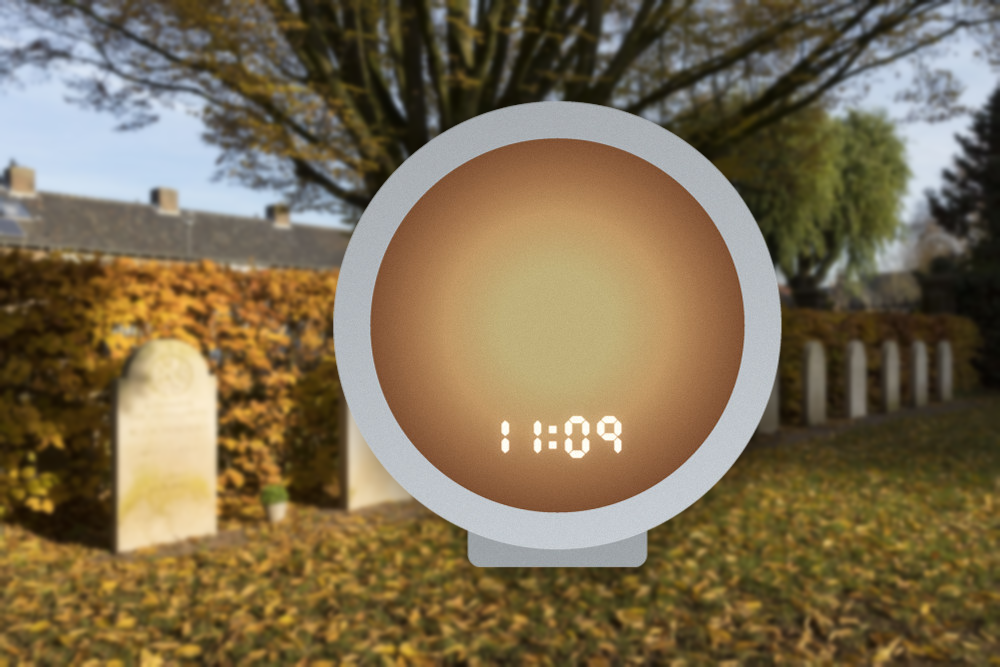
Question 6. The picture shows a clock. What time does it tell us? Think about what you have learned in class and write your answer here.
11:09
